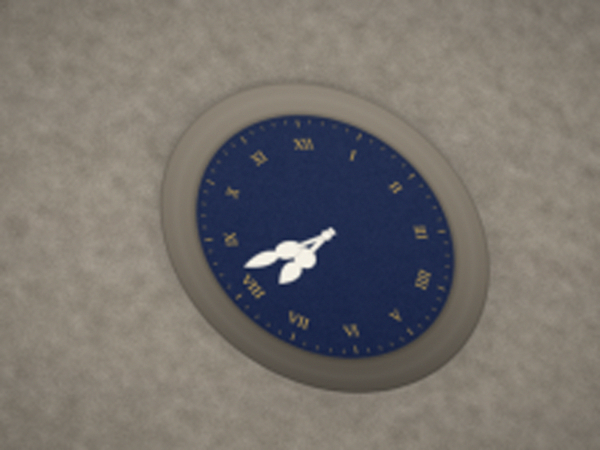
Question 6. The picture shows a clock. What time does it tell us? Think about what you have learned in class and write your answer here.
7:42
